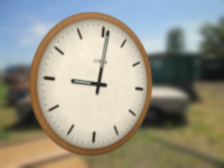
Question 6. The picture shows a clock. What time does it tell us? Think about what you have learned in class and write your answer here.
9:01
